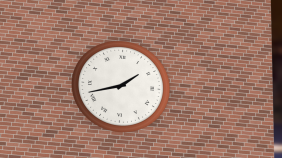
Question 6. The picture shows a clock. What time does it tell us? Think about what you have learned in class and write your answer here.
1:42
